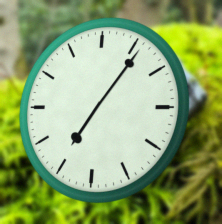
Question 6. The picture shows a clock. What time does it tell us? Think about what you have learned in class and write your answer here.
7:06
